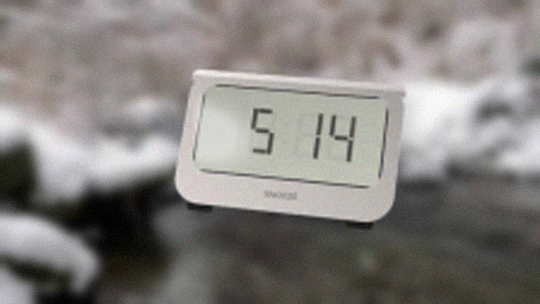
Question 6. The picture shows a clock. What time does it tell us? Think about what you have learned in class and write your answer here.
5:14
